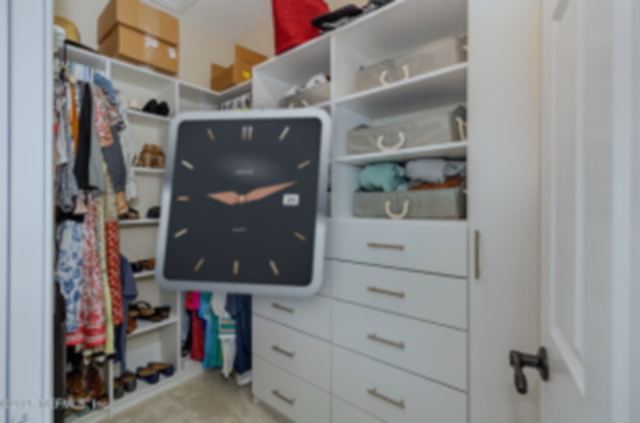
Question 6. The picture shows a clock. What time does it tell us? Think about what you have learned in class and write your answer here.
9:12
